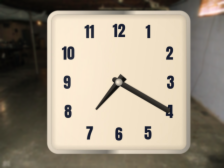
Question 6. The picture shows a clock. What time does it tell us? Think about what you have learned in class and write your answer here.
7:20
